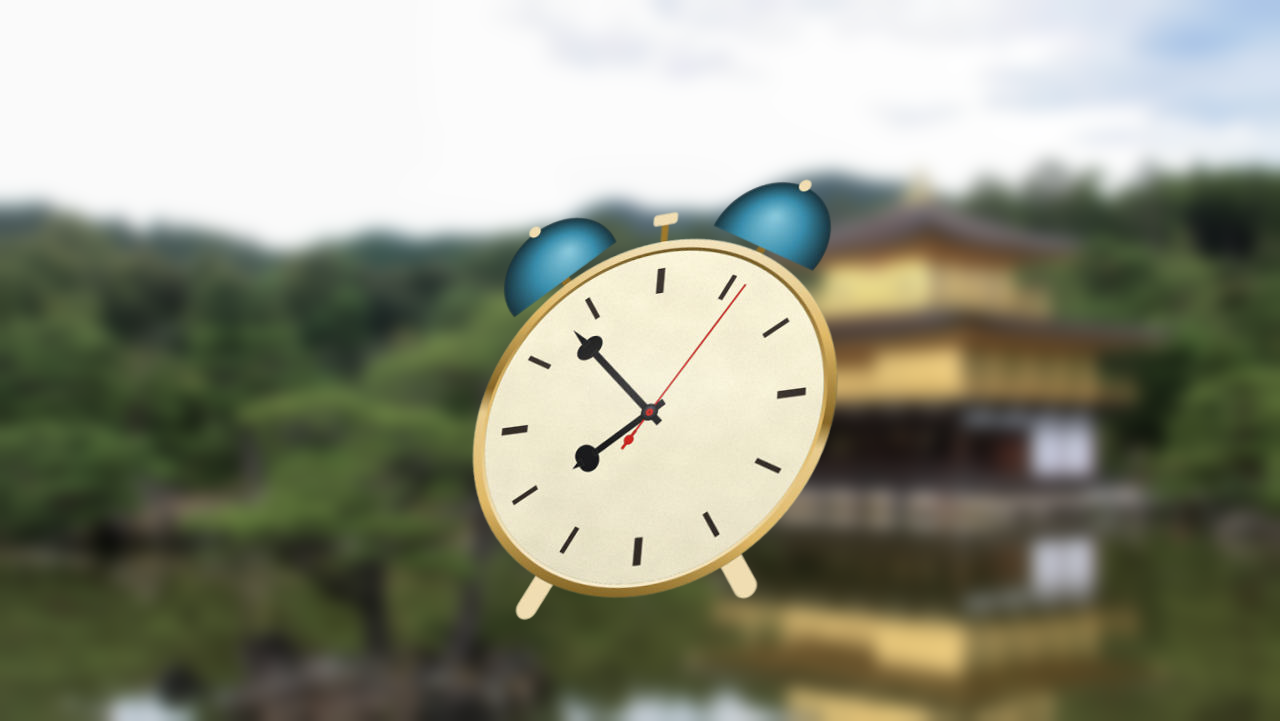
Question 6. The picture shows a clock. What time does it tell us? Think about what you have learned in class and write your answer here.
7:53:06
